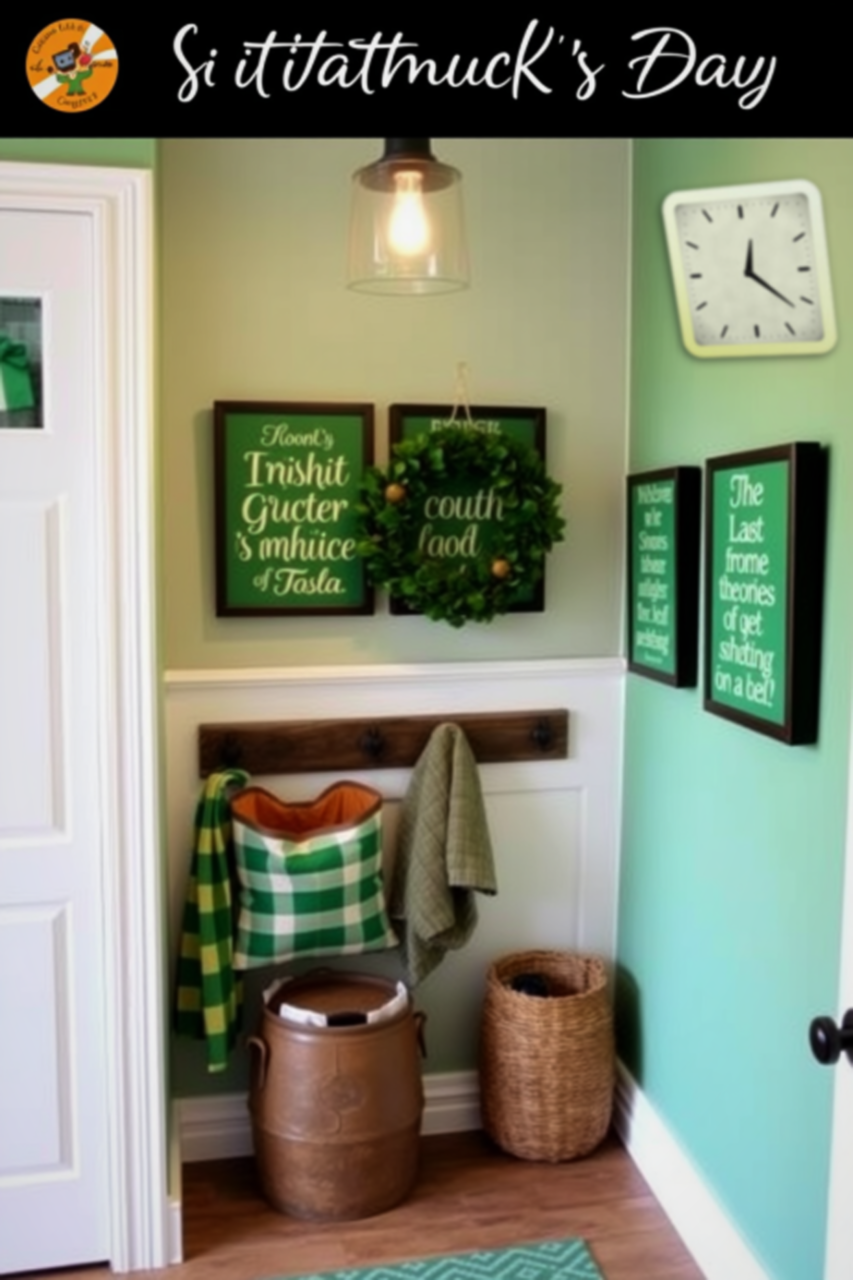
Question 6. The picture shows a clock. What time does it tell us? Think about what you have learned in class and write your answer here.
12:22
